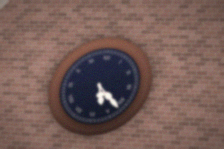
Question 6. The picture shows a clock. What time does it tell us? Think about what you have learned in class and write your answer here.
5:22
